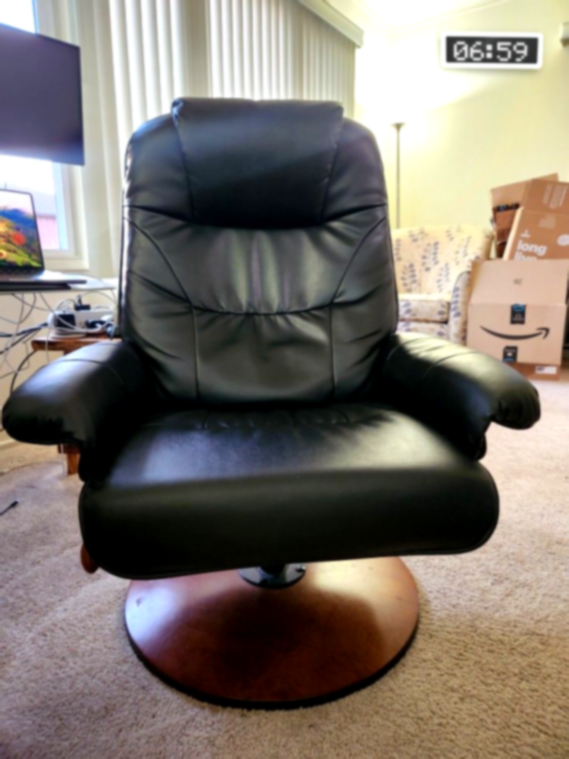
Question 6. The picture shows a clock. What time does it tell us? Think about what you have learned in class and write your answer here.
6:59
